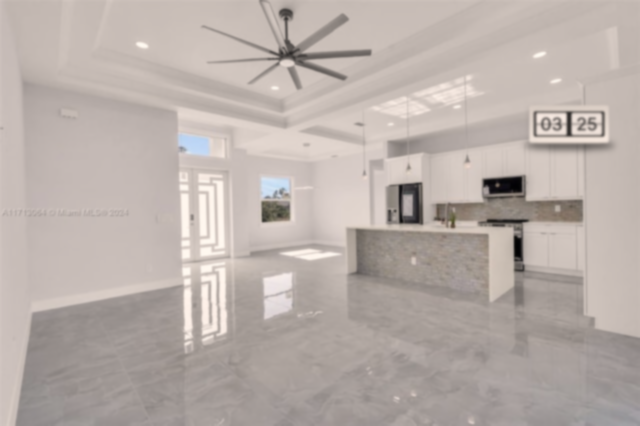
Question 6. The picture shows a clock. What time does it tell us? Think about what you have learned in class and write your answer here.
3:25
